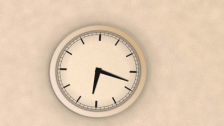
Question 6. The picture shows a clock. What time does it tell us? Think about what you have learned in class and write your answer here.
6:18
